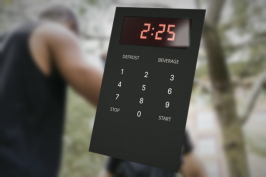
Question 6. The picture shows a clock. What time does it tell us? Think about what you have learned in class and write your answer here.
2:25
